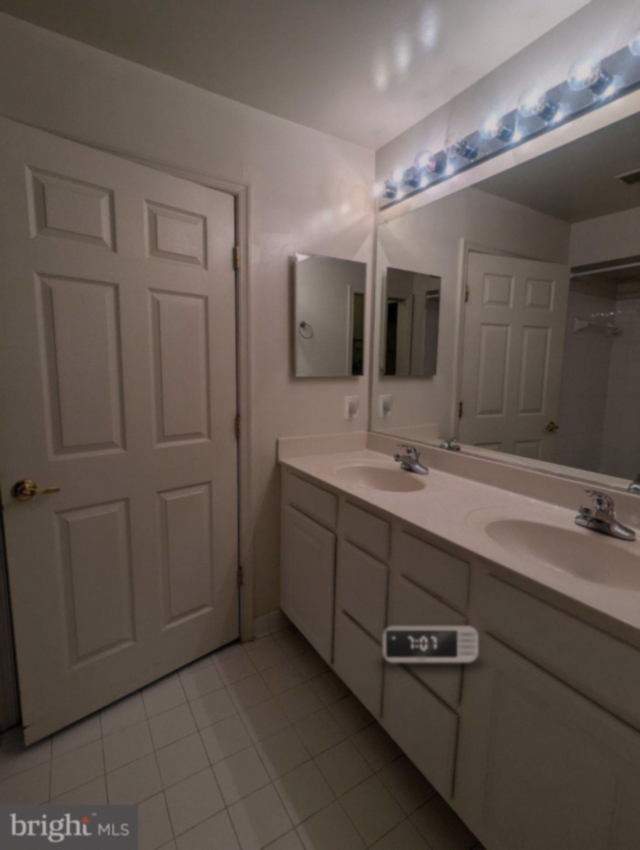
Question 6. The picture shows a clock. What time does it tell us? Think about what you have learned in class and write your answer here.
7:07
